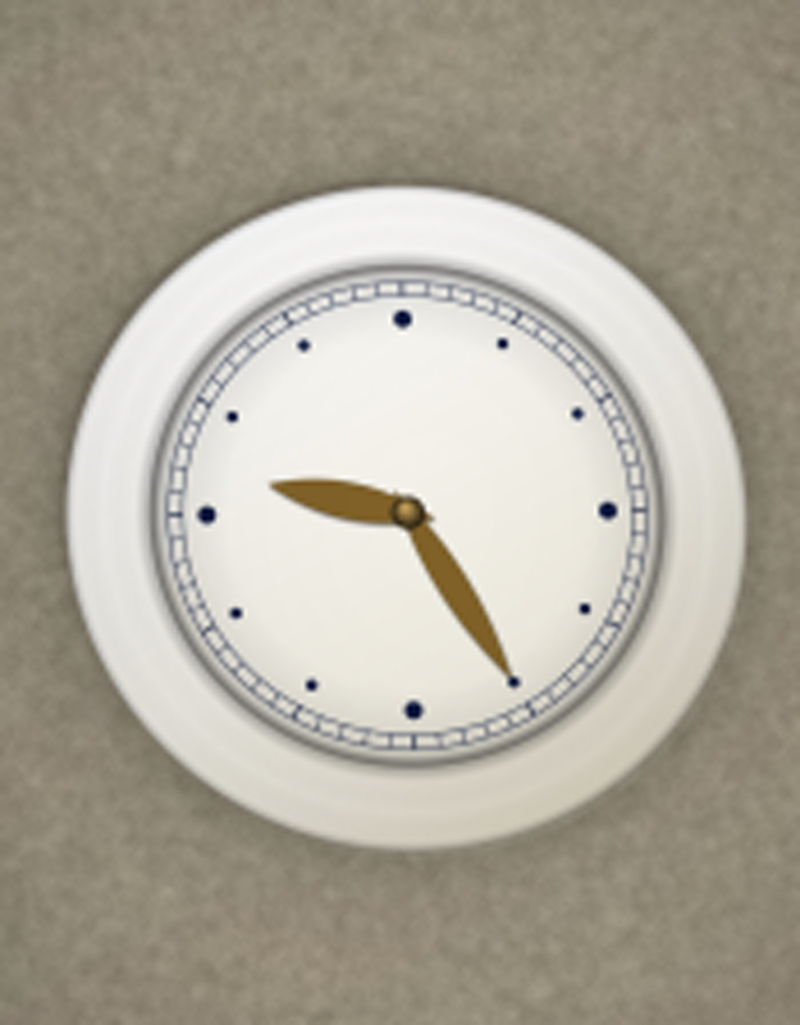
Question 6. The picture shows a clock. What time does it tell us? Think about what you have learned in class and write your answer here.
9:25
